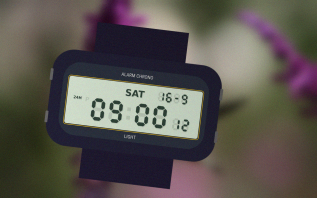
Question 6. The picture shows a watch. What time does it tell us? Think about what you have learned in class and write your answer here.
9:00:12
